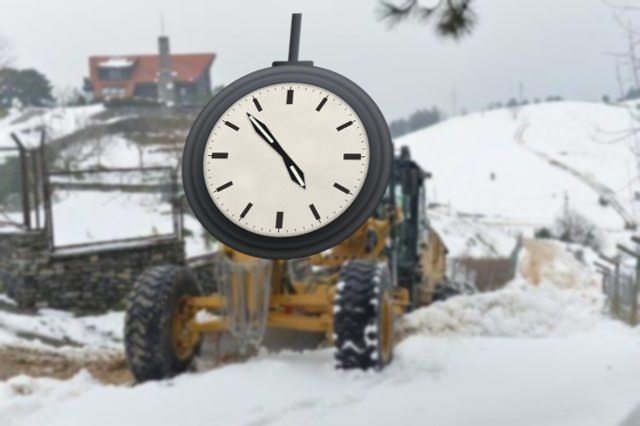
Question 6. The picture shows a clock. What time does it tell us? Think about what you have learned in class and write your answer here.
4:53
